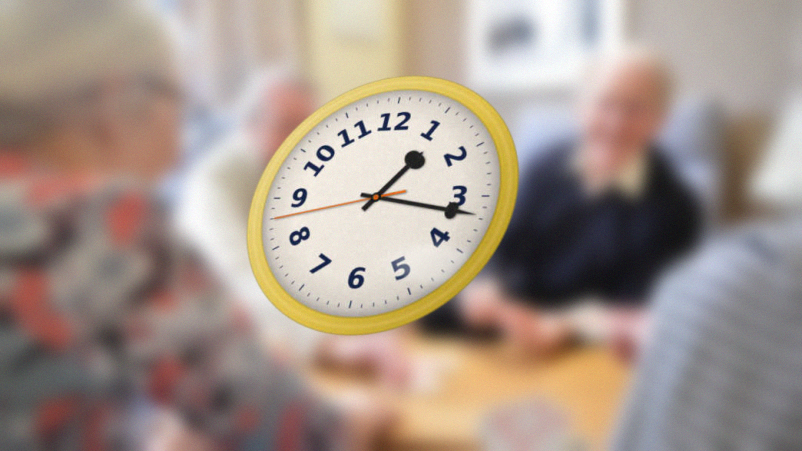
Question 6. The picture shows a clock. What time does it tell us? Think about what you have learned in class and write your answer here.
1:16:43
